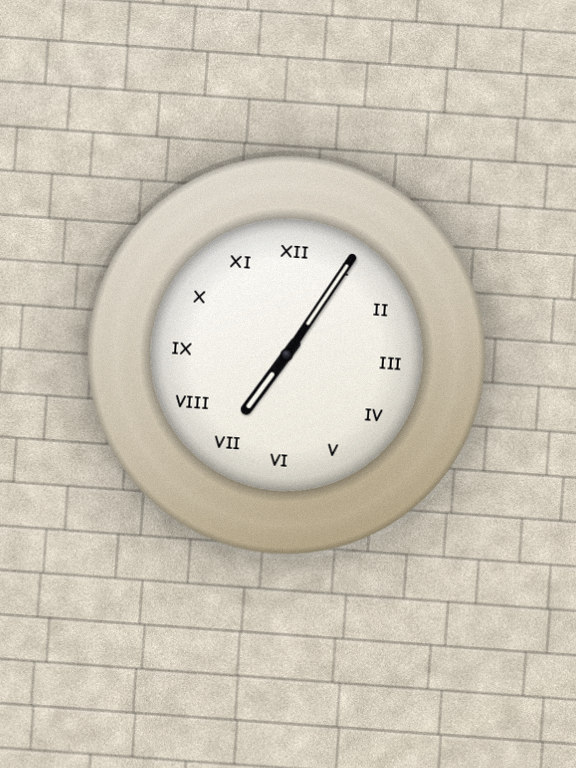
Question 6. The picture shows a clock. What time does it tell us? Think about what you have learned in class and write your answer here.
7:05
